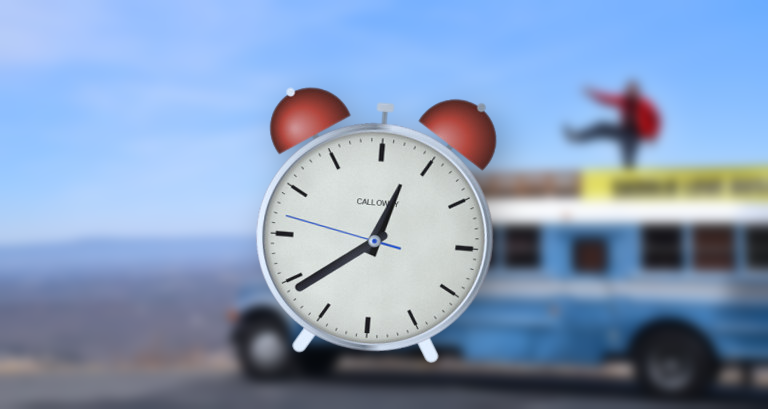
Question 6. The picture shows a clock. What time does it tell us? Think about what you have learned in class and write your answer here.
12:38:47
